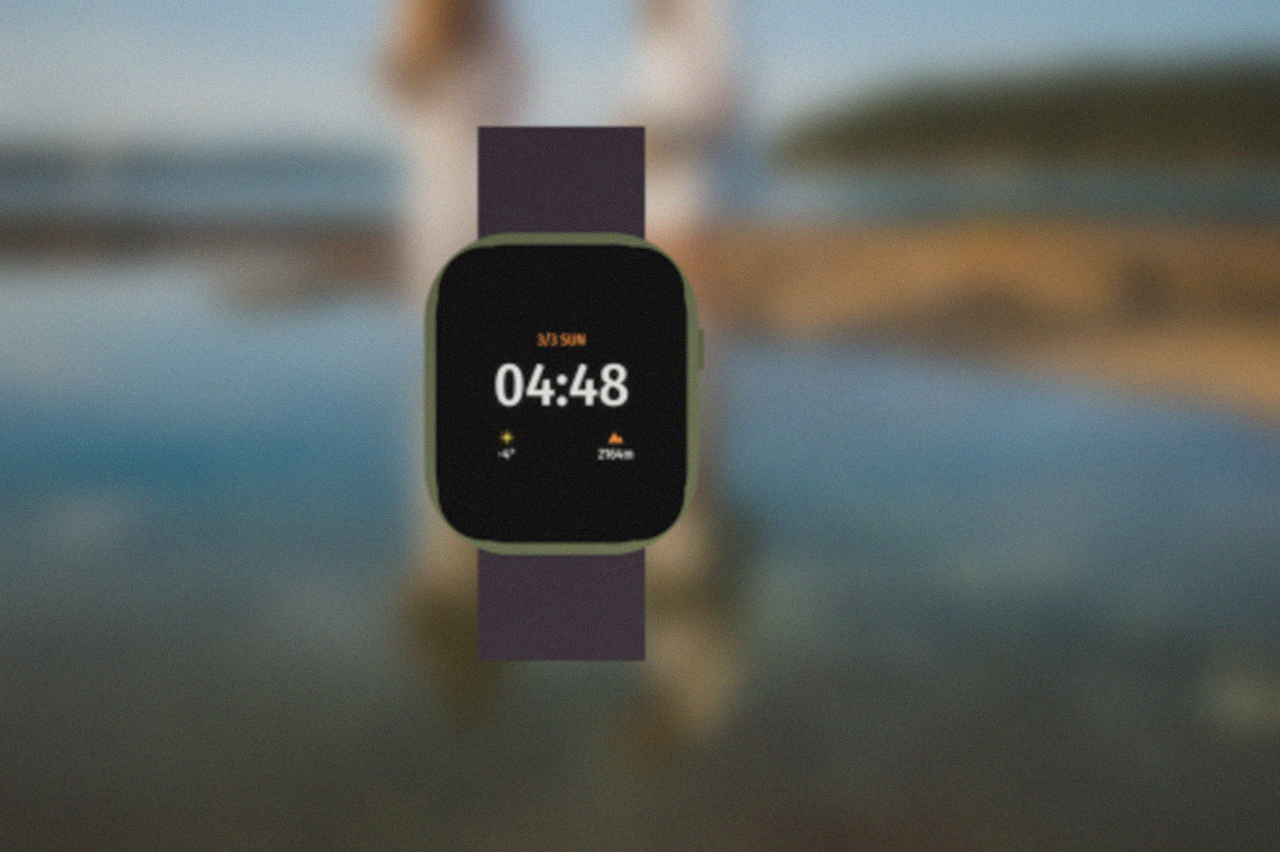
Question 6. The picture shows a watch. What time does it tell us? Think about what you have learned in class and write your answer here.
4:48
